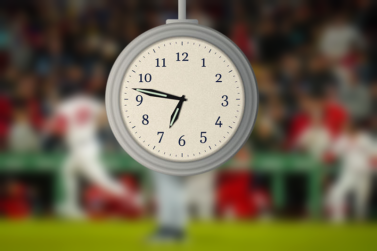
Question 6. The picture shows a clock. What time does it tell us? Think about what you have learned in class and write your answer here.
6:47
